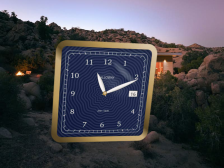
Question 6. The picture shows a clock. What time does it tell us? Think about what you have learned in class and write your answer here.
11:11
